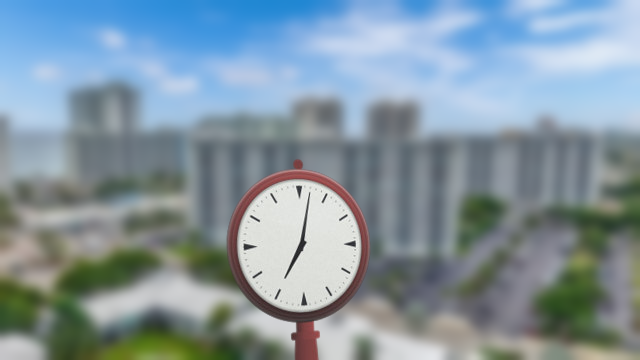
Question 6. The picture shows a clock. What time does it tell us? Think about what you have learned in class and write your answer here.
7:02
